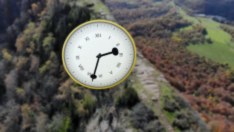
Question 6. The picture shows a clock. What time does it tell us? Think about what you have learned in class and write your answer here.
2:33
